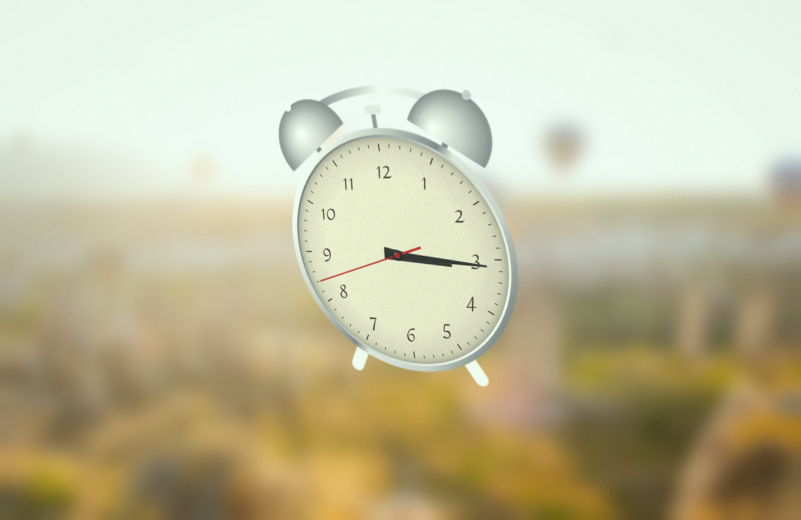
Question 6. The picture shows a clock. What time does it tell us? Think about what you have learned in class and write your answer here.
3:15:42
